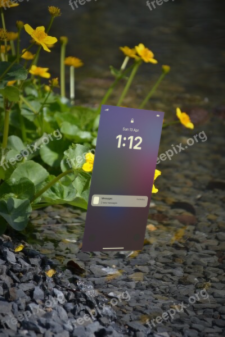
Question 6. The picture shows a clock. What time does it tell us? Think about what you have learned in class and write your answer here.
1:12
